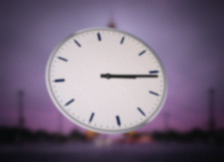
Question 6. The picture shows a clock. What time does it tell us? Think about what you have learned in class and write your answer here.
3:16
